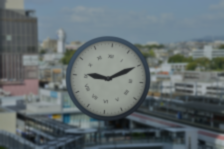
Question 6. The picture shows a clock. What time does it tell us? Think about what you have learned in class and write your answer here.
9:10
